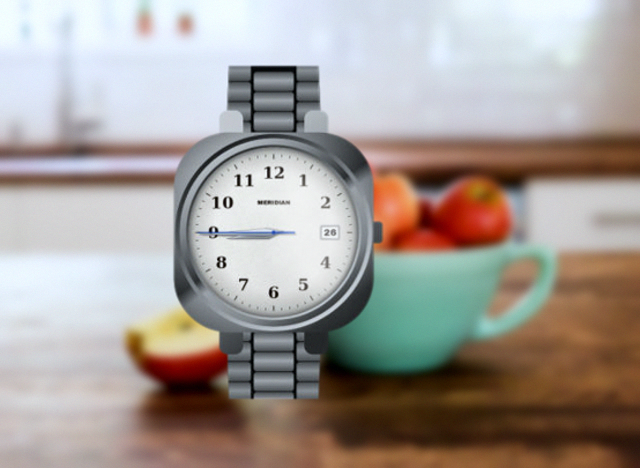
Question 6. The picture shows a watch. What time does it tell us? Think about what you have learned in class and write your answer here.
8:44:45
